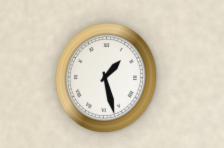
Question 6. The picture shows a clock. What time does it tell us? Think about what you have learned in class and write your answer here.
1:27
